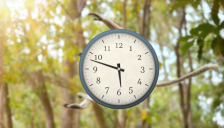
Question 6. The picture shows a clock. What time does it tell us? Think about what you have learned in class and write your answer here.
5:48
